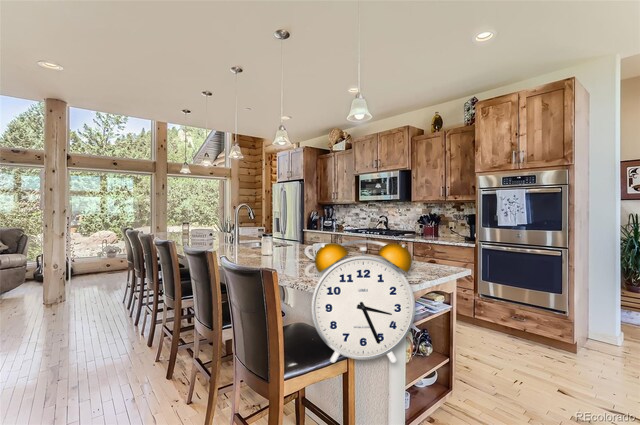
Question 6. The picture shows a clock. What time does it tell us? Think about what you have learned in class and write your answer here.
3:26
